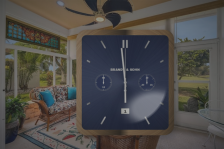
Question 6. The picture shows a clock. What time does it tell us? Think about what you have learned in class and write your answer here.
5:59
